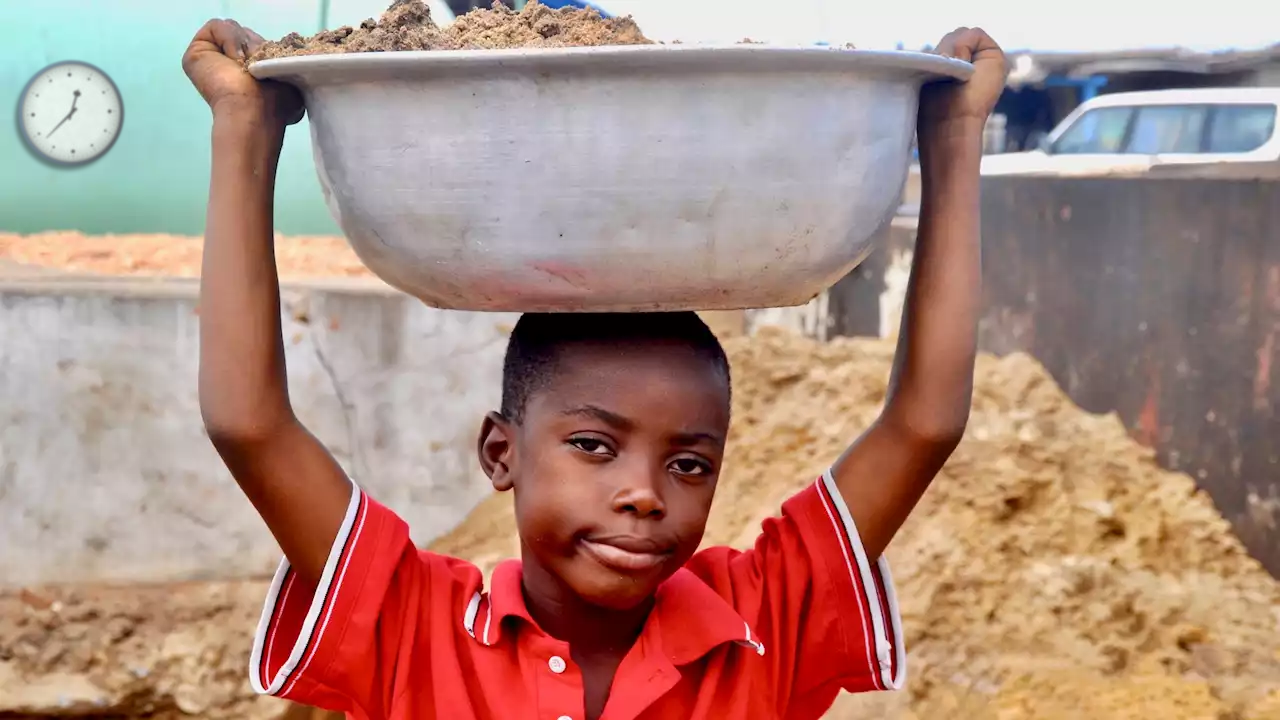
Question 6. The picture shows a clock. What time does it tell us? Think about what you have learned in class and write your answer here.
12:38
